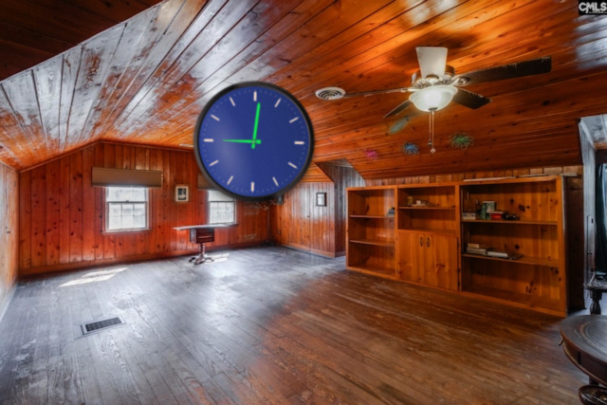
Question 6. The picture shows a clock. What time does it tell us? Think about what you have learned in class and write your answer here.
9:01
